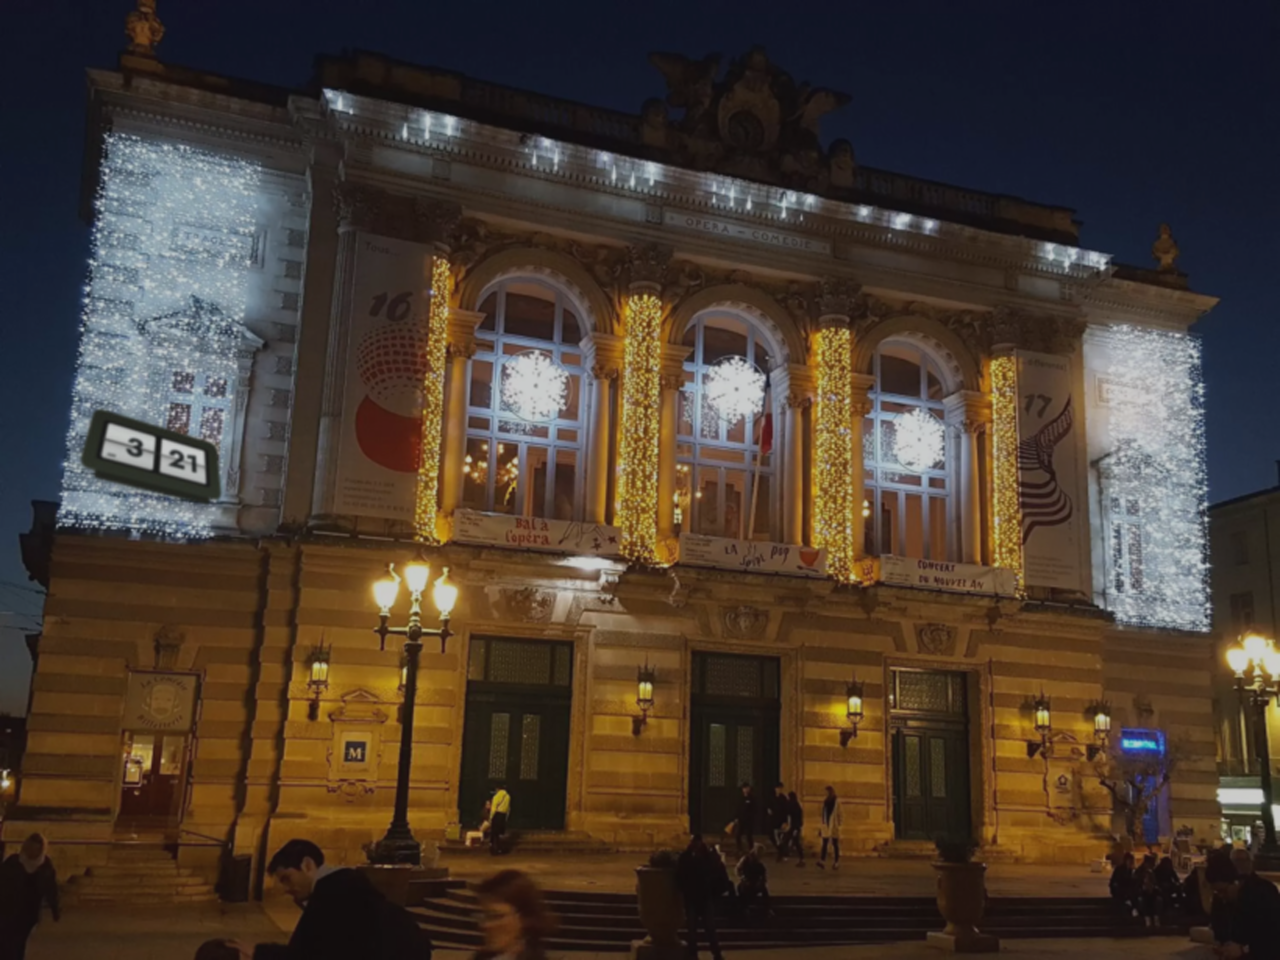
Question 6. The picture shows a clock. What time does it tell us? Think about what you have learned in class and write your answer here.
3:21
